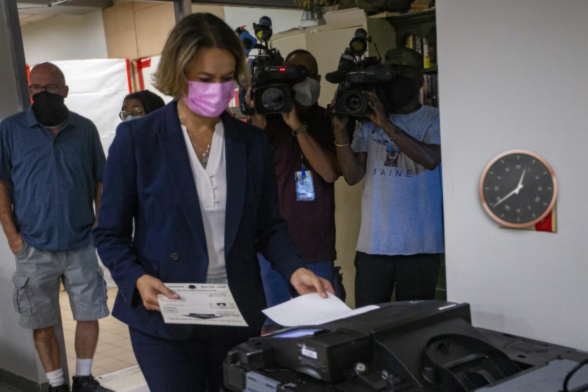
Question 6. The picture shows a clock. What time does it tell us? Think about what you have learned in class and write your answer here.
12:39
